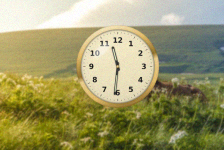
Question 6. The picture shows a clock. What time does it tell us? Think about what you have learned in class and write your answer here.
11:31
